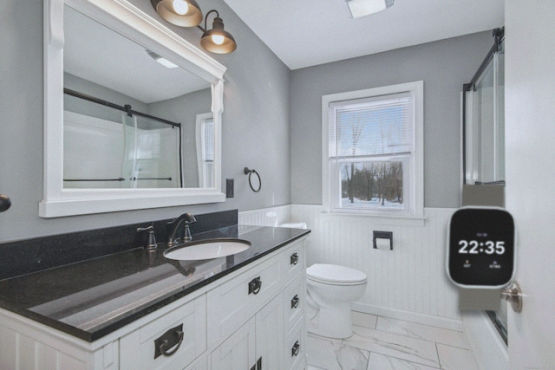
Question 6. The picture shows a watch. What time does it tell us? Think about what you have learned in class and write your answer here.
22:35
